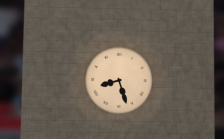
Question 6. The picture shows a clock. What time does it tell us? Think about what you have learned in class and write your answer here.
8:27
